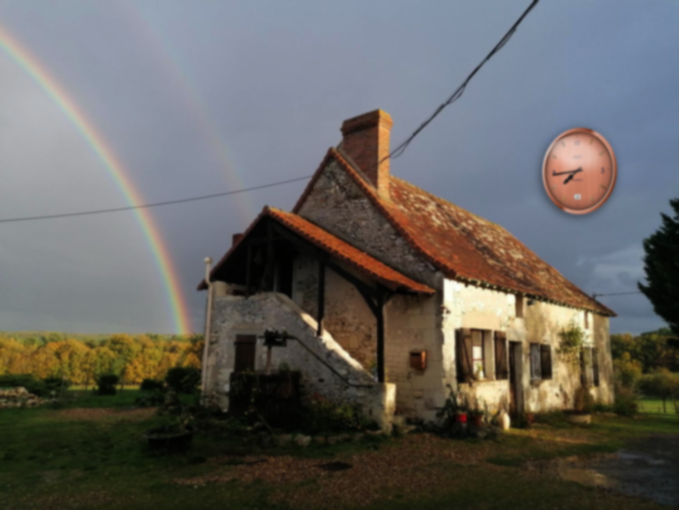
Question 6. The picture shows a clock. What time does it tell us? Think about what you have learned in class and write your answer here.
7:44
